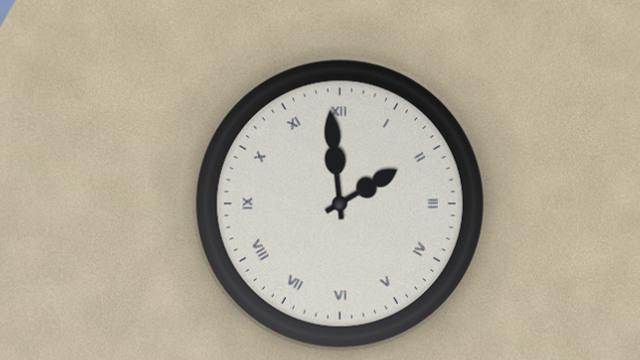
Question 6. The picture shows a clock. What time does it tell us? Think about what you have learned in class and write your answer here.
1:59
